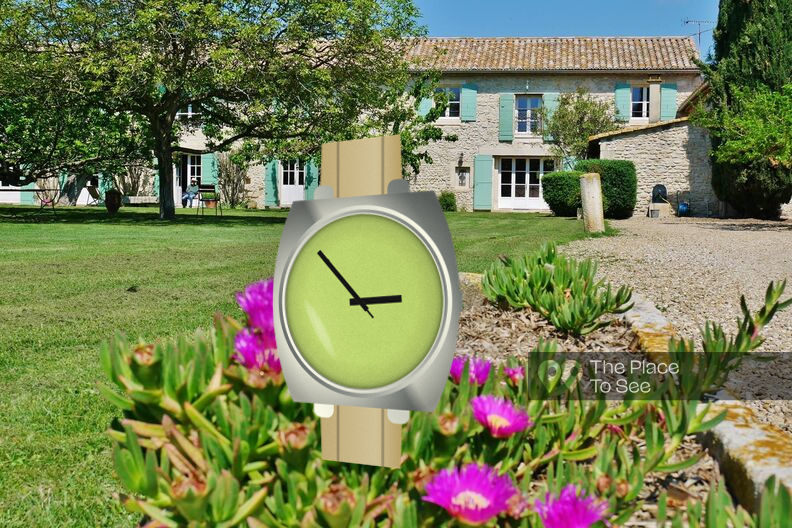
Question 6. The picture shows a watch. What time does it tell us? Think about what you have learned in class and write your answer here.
2:52:53
